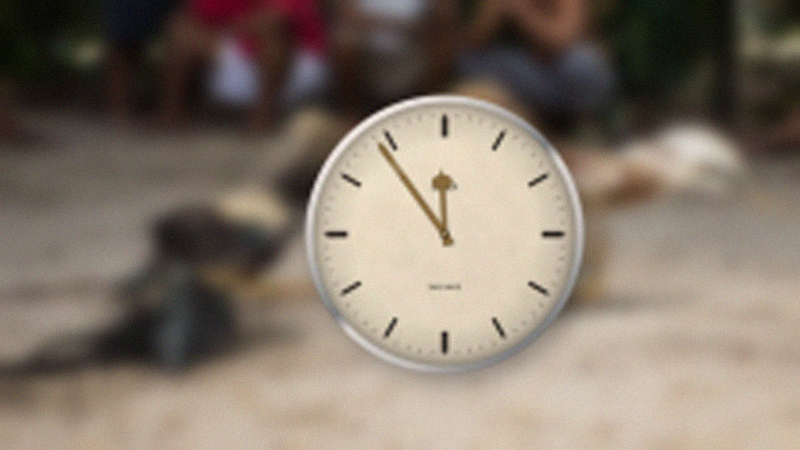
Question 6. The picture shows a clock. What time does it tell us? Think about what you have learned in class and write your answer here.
11:54
